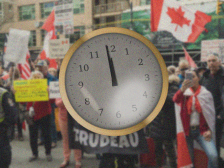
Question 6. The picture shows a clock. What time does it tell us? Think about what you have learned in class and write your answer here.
11:59
